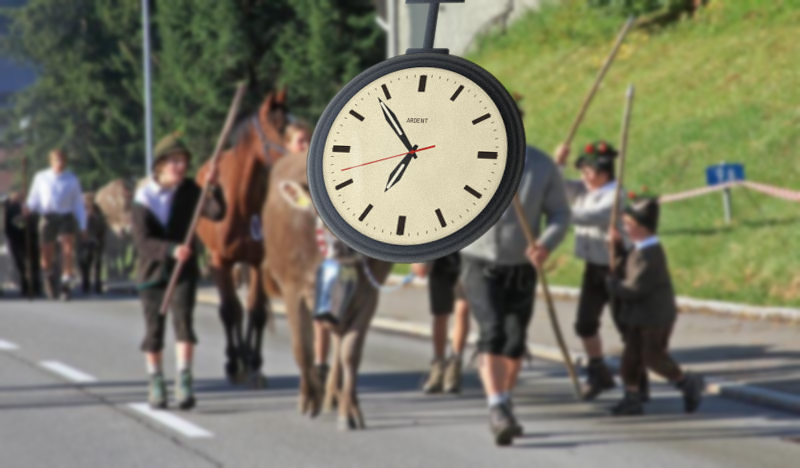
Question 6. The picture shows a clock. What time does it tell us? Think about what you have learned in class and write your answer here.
6:53:42
